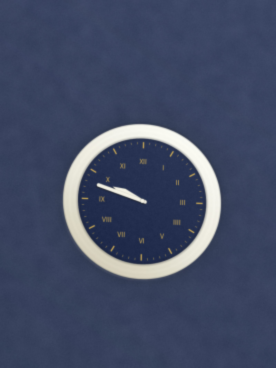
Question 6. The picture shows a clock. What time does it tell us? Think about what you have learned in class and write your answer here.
9:48
